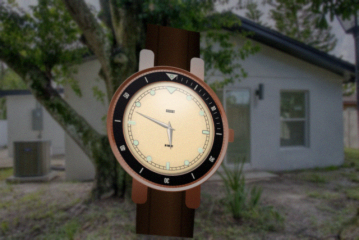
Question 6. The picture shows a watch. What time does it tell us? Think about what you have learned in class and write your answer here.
5:48
